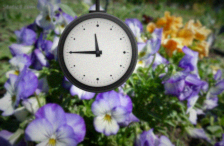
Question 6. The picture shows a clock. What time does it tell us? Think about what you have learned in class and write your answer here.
11:45
